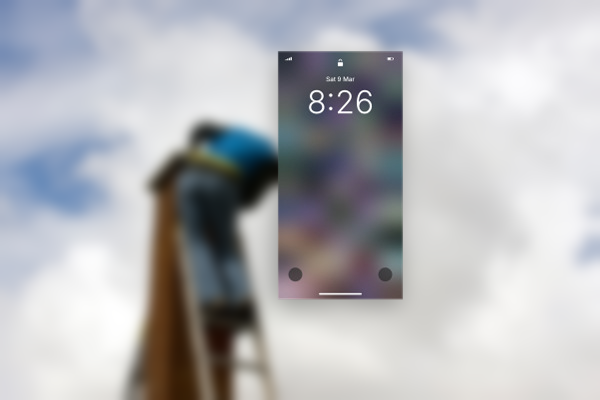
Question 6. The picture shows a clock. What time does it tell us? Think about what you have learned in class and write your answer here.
8:26
